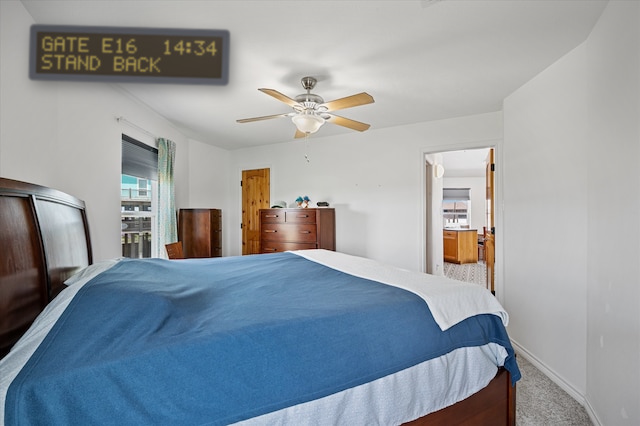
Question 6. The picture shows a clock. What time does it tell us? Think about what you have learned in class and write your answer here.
14:34
